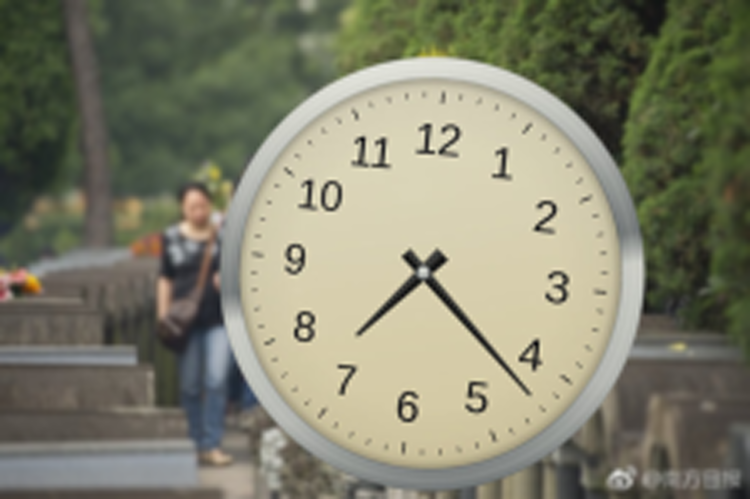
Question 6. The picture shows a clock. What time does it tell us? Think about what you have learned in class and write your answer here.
7:22
